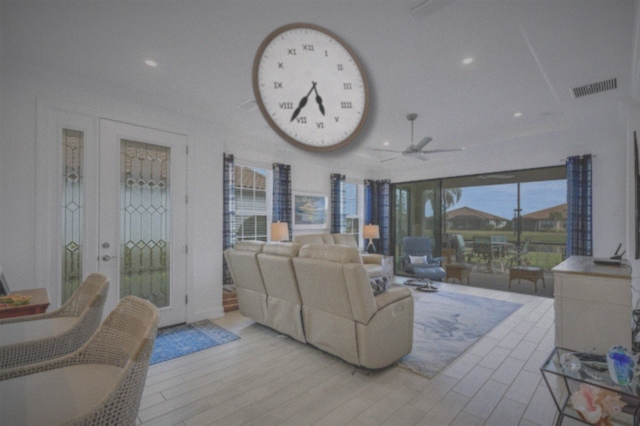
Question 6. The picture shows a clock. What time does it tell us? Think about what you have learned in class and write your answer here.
5:37
